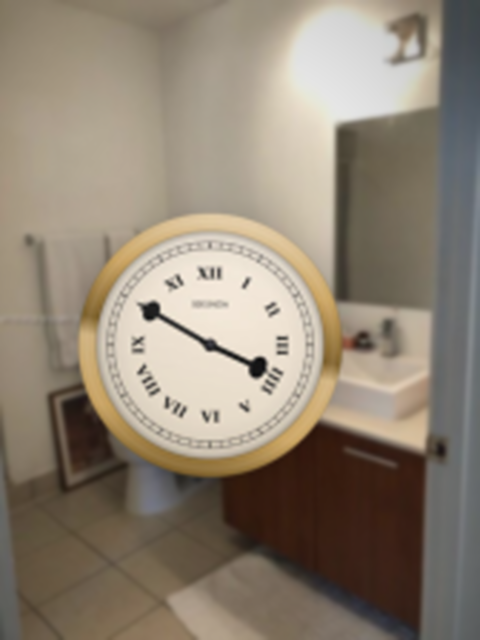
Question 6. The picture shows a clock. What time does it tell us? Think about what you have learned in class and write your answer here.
3:50
